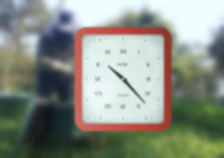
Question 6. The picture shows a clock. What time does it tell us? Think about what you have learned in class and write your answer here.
10:23
